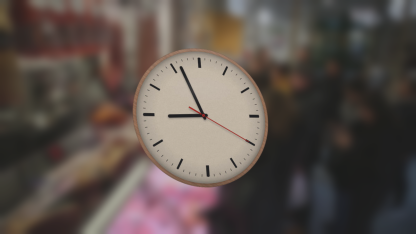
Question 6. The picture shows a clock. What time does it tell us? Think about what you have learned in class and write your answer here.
8:56:20
